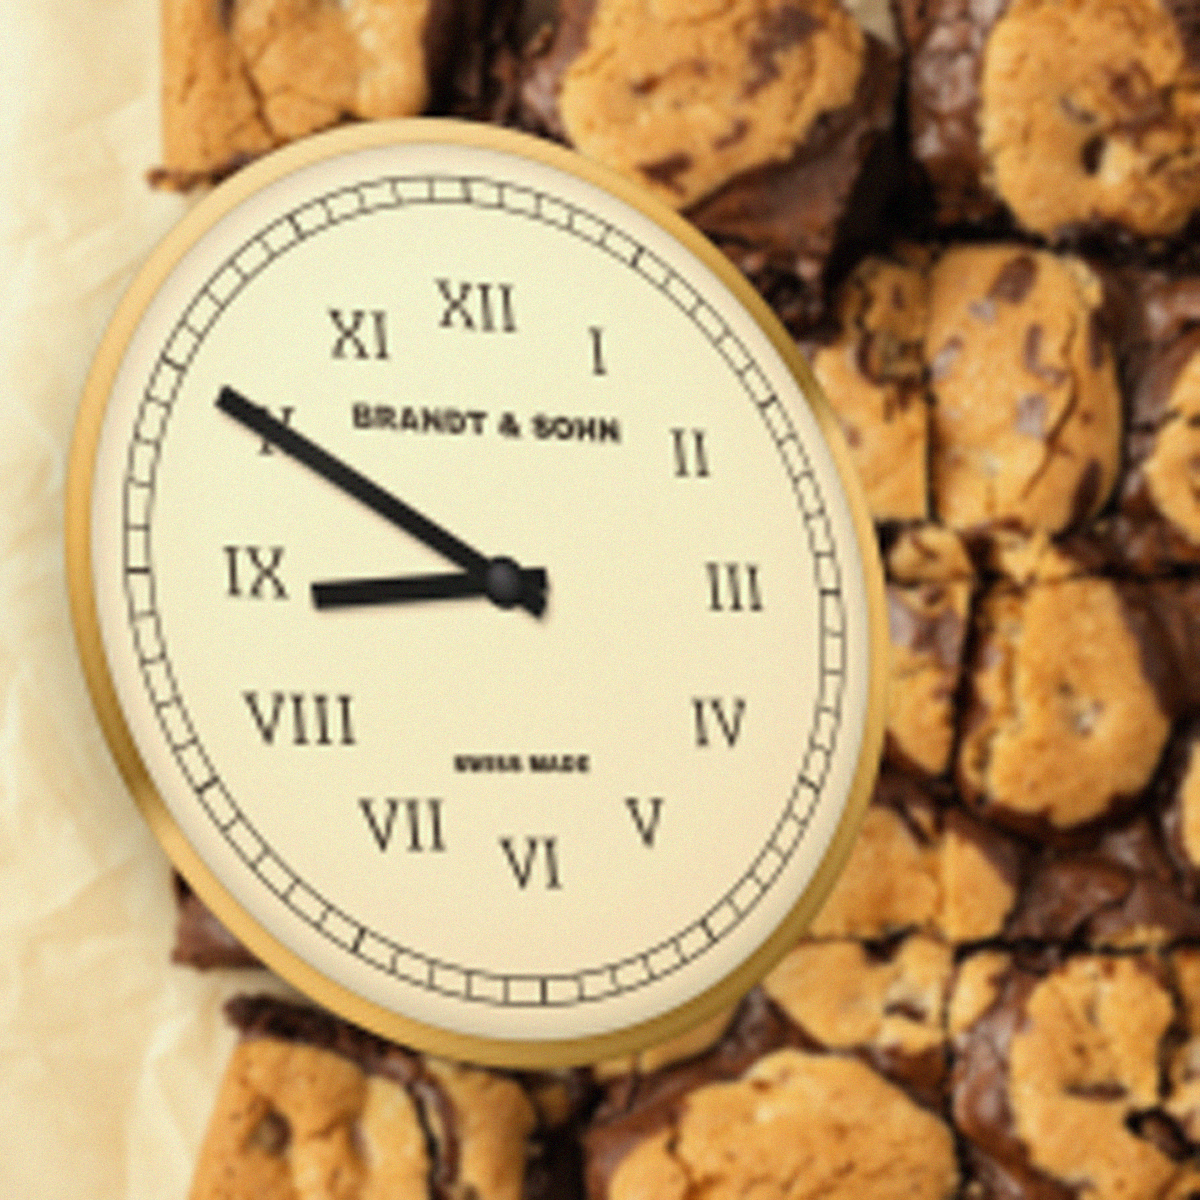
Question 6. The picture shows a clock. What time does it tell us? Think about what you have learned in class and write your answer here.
8:50
